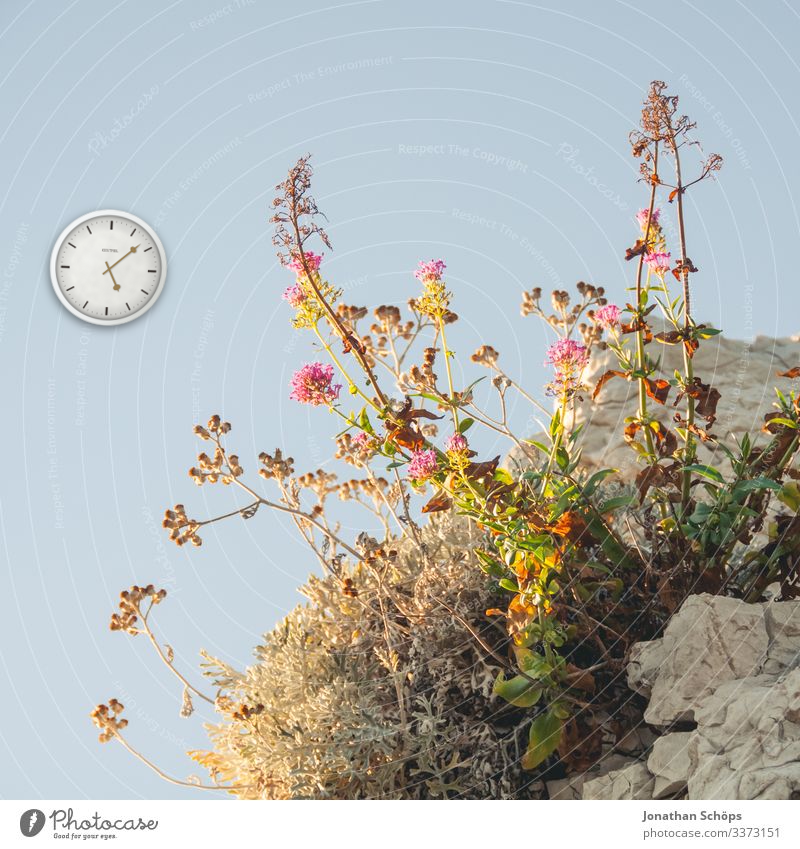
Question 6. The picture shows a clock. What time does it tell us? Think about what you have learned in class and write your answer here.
5:08
